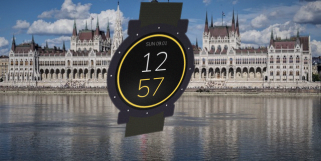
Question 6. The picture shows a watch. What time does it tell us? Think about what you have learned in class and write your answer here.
12:57
